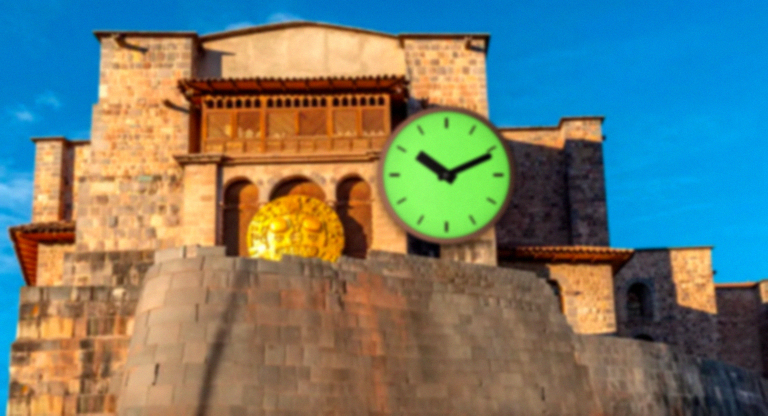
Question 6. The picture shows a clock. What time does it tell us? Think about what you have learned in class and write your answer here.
10:11
